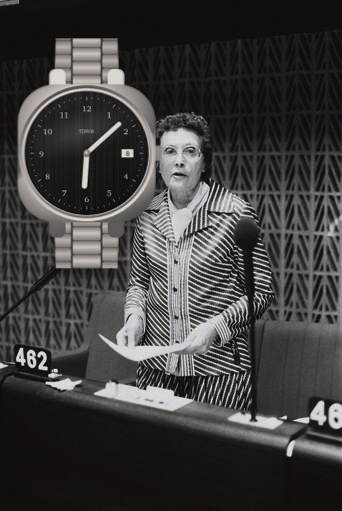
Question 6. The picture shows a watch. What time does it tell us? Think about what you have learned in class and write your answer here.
6:08
